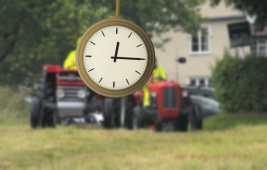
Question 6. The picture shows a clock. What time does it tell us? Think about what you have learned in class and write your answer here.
12:15
